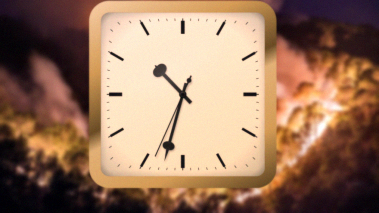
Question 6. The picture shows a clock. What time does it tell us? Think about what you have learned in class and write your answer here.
10:32:34
